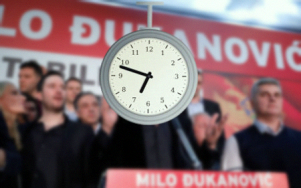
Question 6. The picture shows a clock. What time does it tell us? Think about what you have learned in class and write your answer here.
6:48
